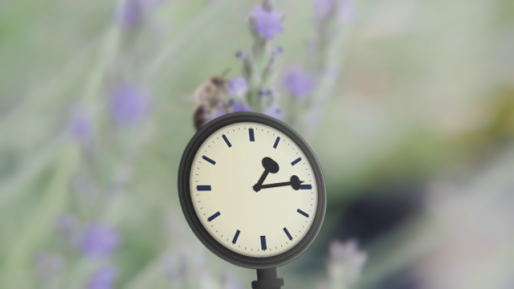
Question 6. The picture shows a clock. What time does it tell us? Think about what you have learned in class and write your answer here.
1:14
